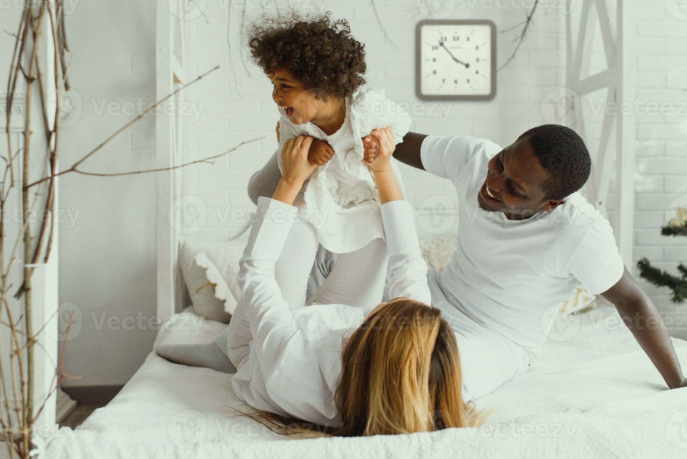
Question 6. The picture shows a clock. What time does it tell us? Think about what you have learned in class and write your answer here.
3:53
